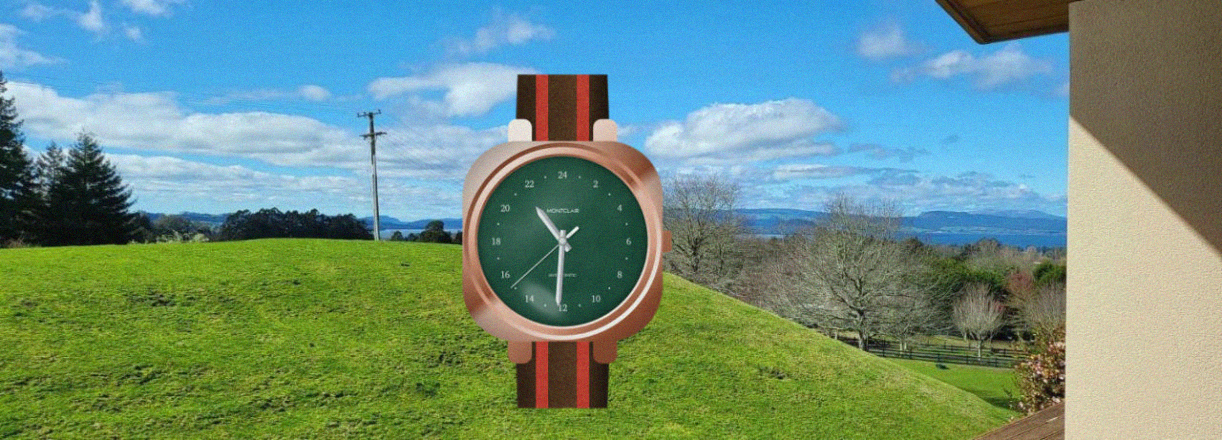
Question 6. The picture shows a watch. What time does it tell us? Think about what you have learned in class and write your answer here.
21:30:38
